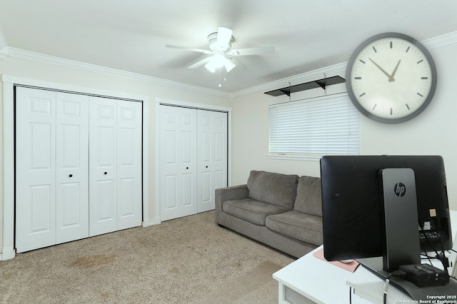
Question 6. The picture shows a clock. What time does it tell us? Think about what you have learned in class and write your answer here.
12:52
